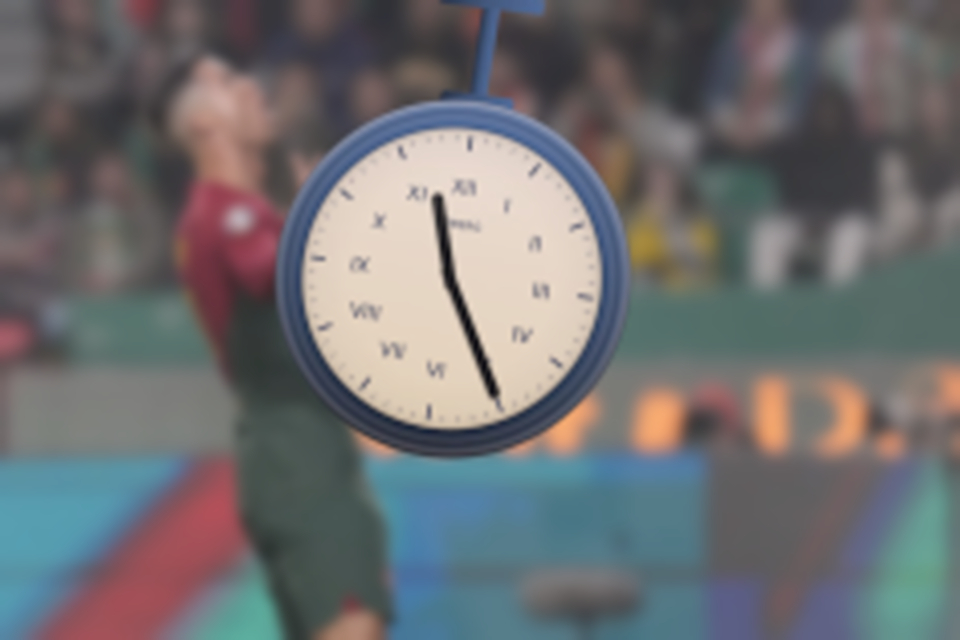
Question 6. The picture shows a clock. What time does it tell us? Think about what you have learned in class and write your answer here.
11:25
